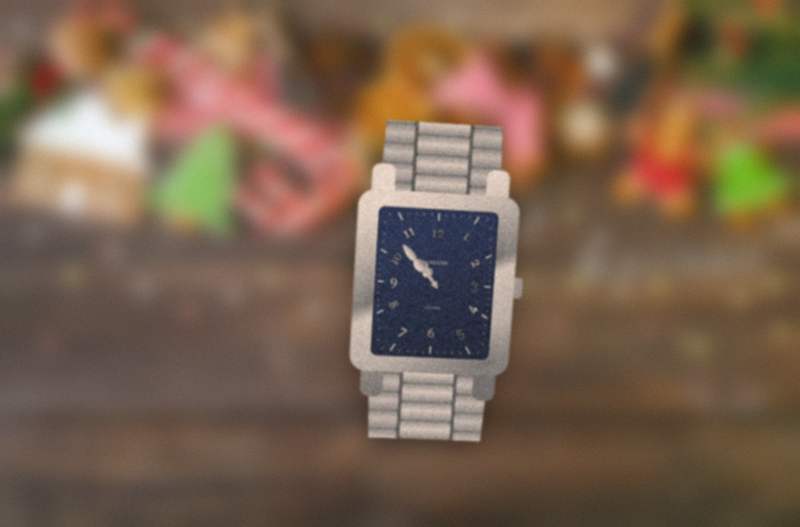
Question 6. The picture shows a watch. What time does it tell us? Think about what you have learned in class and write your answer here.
10:53
